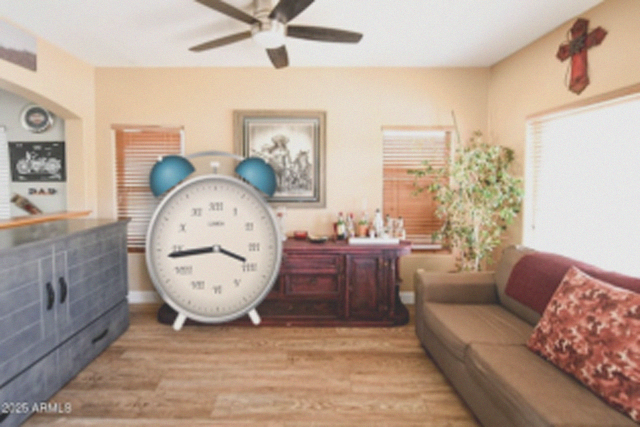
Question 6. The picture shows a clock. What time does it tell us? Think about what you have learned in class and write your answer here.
3:44
